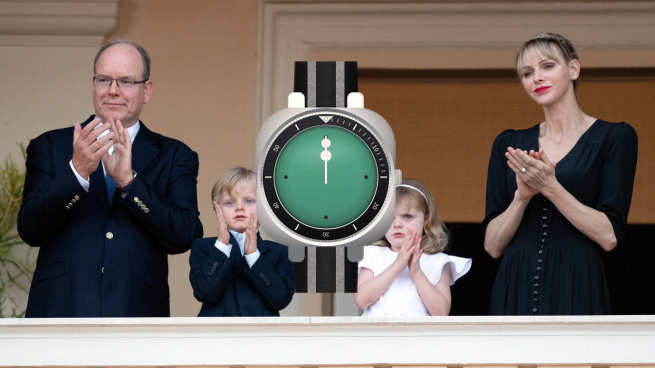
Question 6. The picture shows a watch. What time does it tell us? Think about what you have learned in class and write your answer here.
12:00
